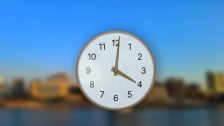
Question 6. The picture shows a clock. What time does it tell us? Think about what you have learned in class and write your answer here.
4:01
